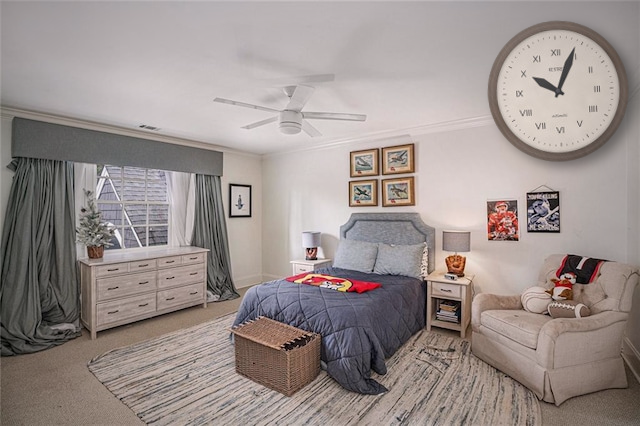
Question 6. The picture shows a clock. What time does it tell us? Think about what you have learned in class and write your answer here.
10:04
